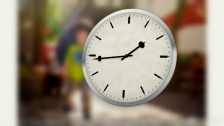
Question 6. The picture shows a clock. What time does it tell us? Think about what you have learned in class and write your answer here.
1:44
